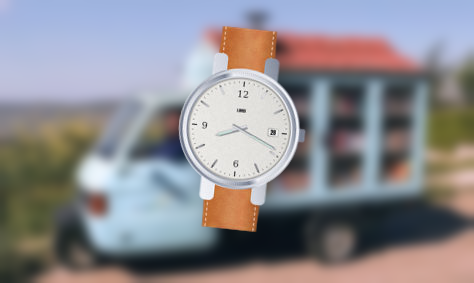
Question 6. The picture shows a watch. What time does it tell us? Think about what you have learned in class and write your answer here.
8:19
